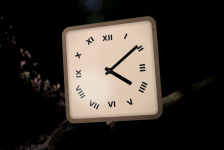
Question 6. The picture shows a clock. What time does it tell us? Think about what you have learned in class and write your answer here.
4:09
